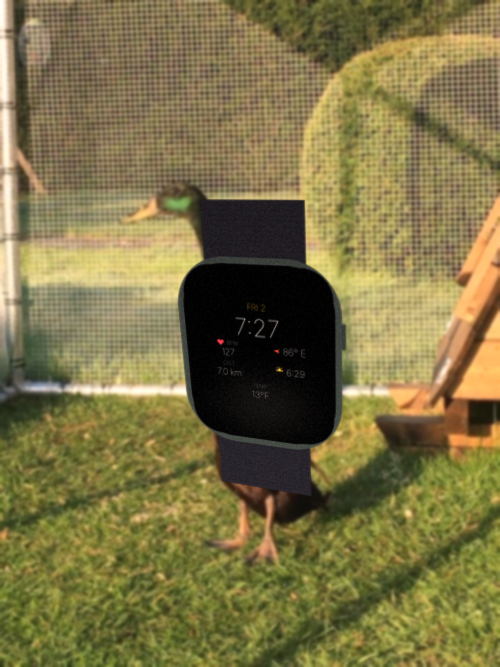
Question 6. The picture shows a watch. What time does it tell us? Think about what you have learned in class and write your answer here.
7:27
